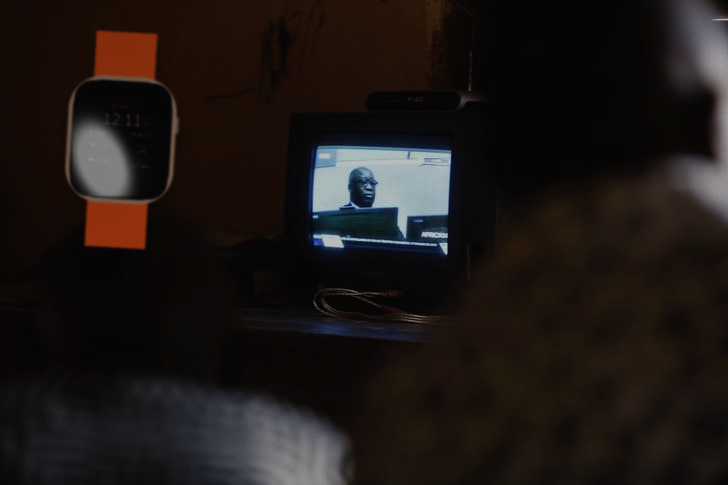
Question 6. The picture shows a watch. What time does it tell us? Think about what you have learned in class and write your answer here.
12:11
